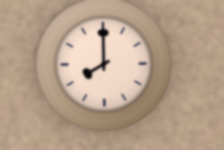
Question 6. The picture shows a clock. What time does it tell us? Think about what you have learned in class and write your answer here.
8:00
